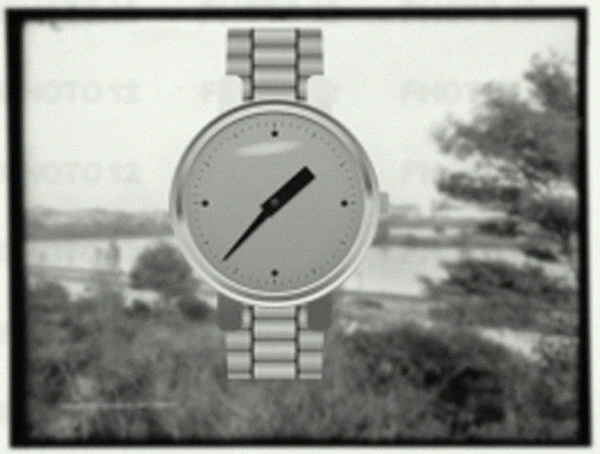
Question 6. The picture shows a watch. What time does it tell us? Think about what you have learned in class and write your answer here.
1:37
